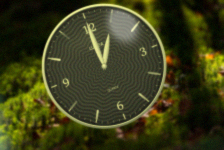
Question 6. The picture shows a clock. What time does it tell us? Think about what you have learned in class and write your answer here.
1:00
